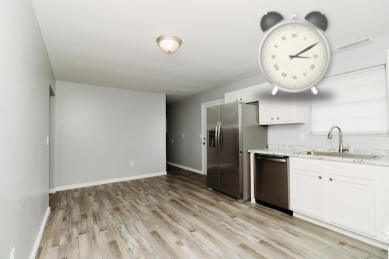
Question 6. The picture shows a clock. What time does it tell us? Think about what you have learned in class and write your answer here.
3:10
